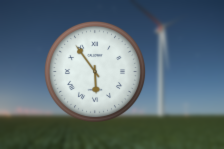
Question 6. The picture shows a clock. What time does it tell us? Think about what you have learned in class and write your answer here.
5:54
